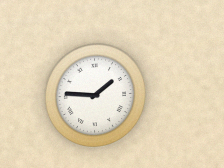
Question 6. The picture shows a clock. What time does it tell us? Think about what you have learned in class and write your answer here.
1:46
